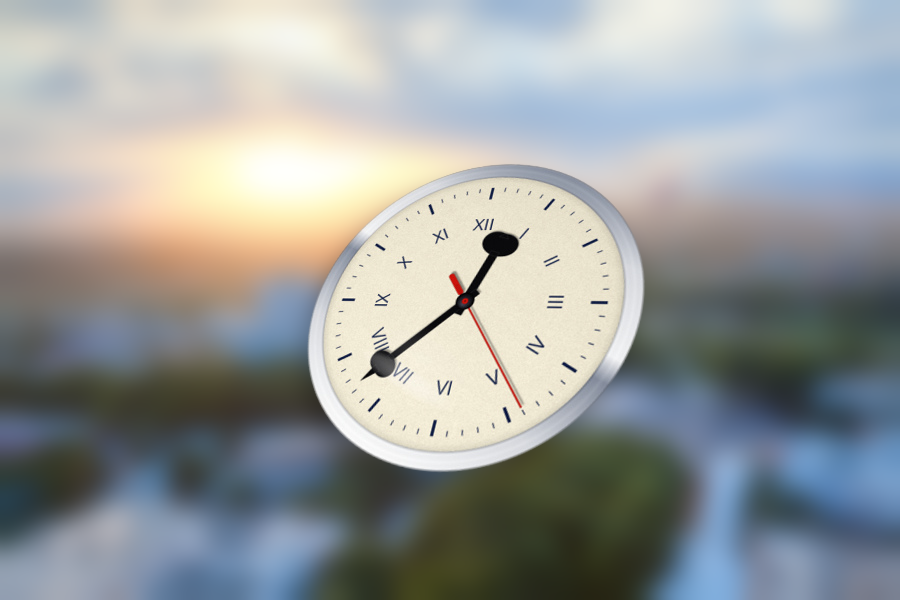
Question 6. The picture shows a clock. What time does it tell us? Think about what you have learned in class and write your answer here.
12:37:24
